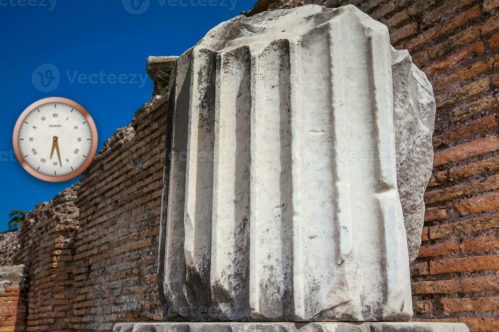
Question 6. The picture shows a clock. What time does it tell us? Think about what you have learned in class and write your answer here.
6:28
